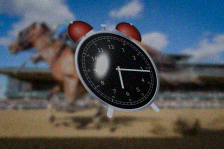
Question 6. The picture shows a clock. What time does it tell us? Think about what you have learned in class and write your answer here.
6:16
